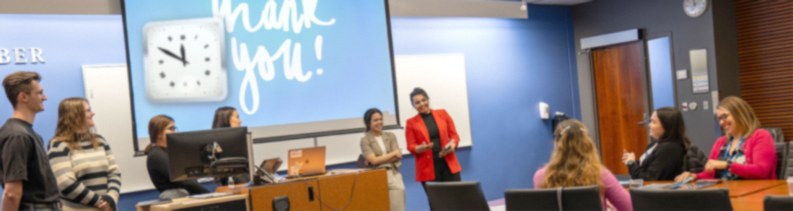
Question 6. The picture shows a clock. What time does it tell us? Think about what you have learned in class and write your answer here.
11:50
